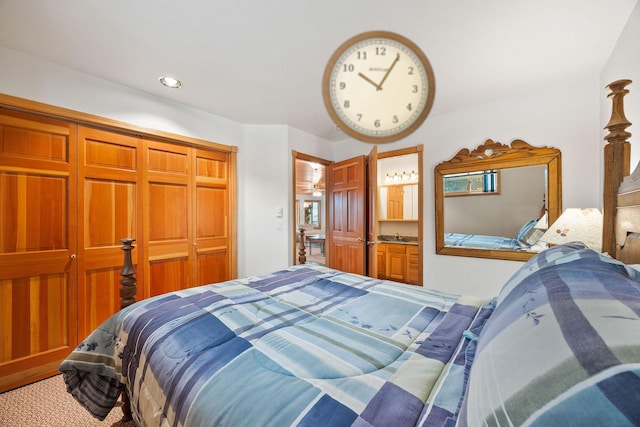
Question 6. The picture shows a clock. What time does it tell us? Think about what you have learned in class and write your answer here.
10:05
